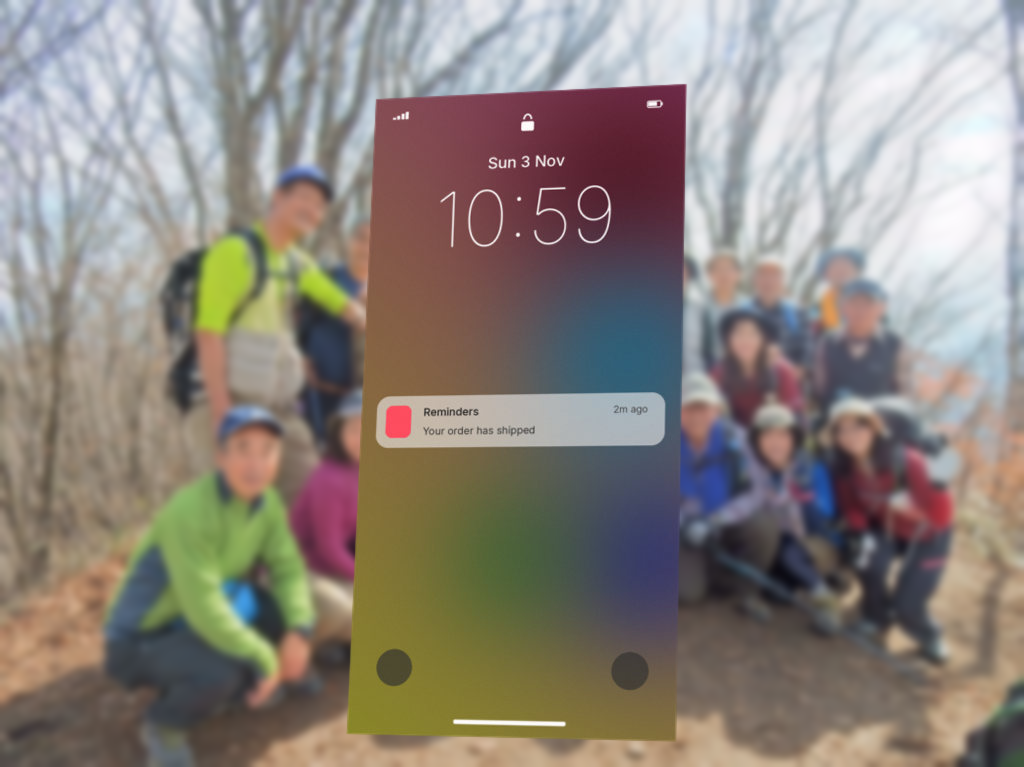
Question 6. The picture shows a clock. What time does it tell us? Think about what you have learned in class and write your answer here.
10:59
